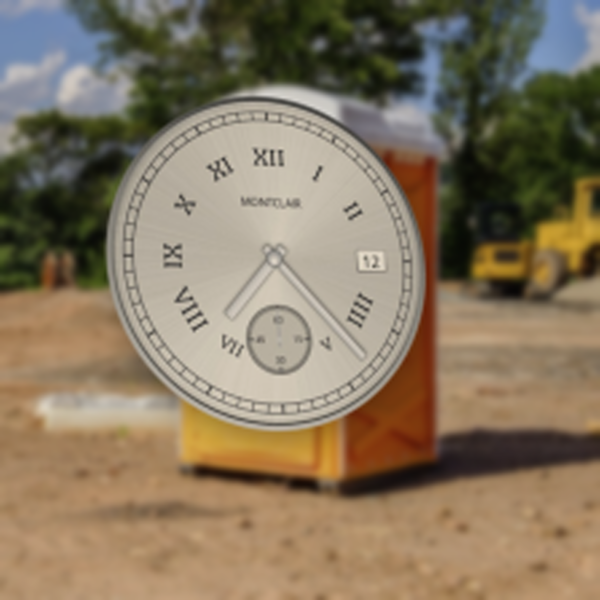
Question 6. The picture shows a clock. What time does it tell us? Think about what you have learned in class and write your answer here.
7:23
